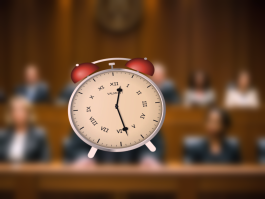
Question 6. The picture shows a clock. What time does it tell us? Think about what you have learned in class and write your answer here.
12:28
